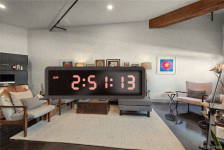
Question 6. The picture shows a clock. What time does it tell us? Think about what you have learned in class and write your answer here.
2:51:13
